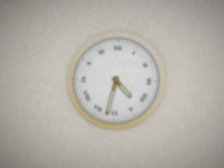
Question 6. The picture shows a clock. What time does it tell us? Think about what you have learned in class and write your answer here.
4:32
